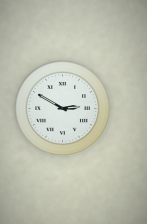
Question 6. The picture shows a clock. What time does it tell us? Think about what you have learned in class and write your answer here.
2:50
